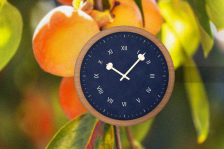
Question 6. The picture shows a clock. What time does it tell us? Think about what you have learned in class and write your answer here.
10:07
